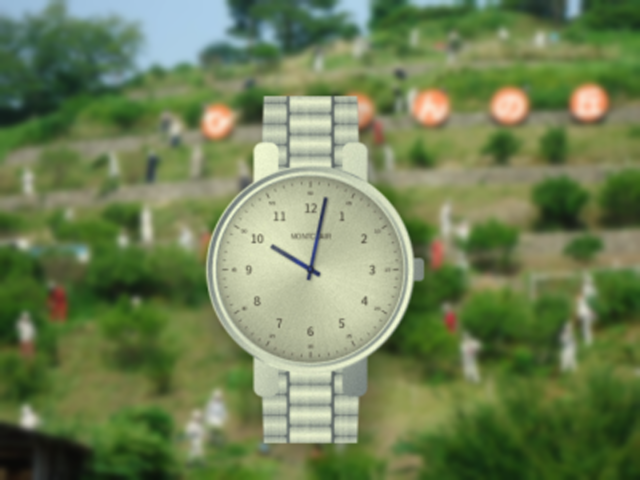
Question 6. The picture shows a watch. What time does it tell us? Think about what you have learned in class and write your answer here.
10:02
